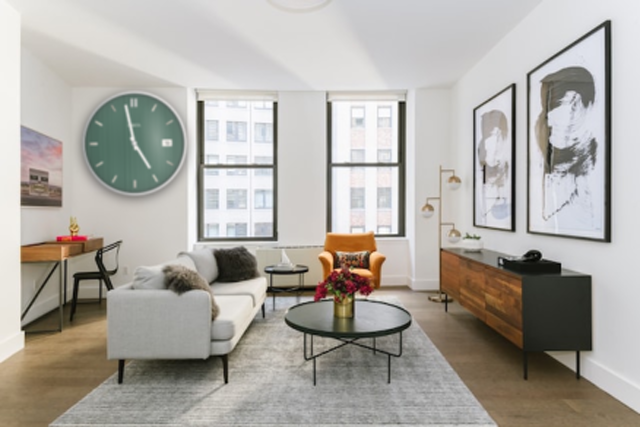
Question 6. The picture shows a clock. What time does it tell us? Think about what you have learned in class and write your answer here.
4:58
